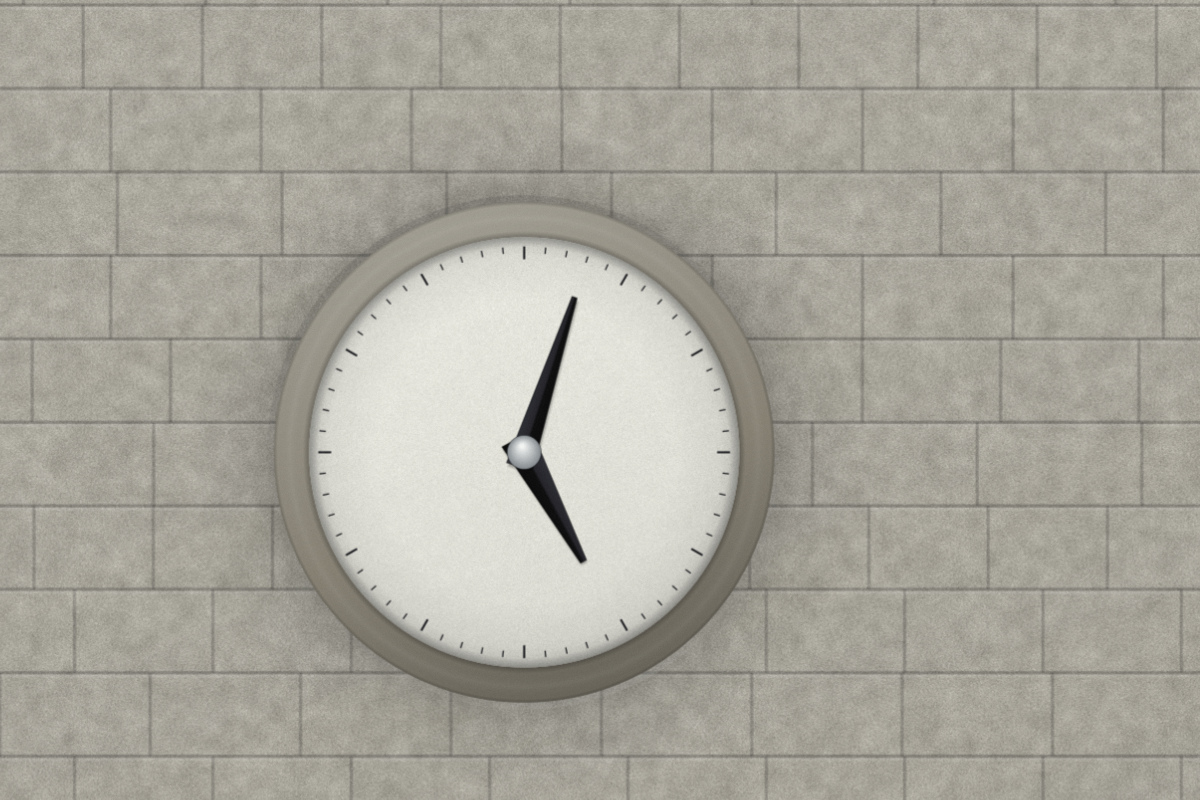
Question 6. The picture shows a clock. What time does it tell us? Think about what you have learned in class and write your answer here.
5:03
